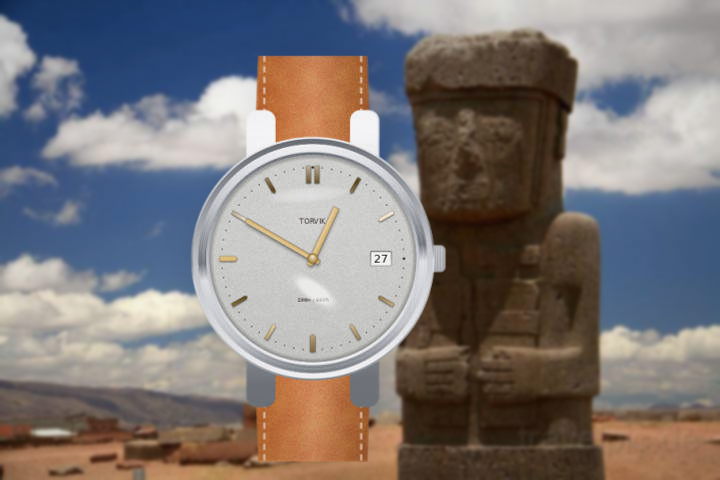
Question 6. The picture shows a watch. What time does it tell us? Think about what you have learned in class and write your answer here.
12:50
